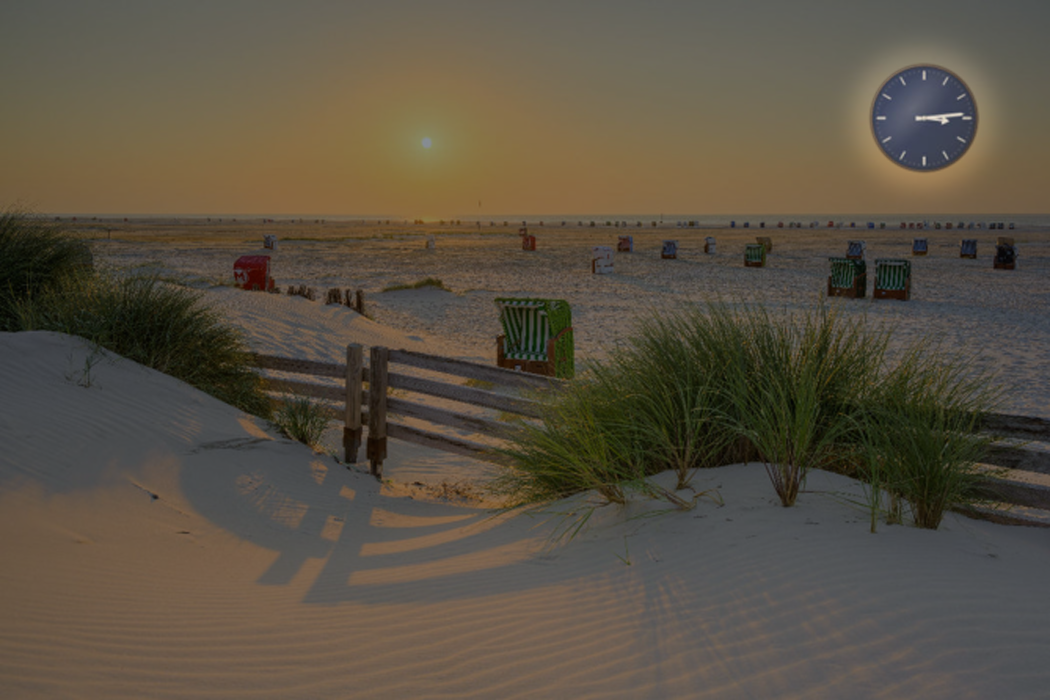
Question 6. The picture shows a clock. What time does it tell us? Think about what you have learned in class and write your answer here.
3:14
